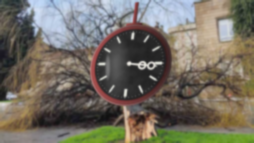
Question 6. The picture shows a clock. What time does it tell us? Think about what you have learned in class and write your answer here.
3:16
